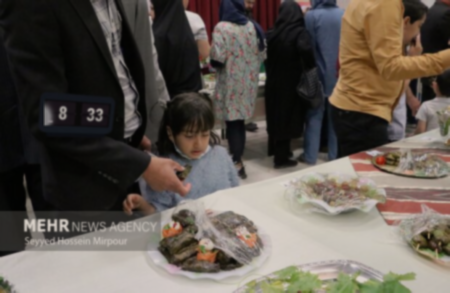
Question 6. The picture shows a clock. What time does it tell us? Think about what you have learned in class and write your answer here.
8:33
